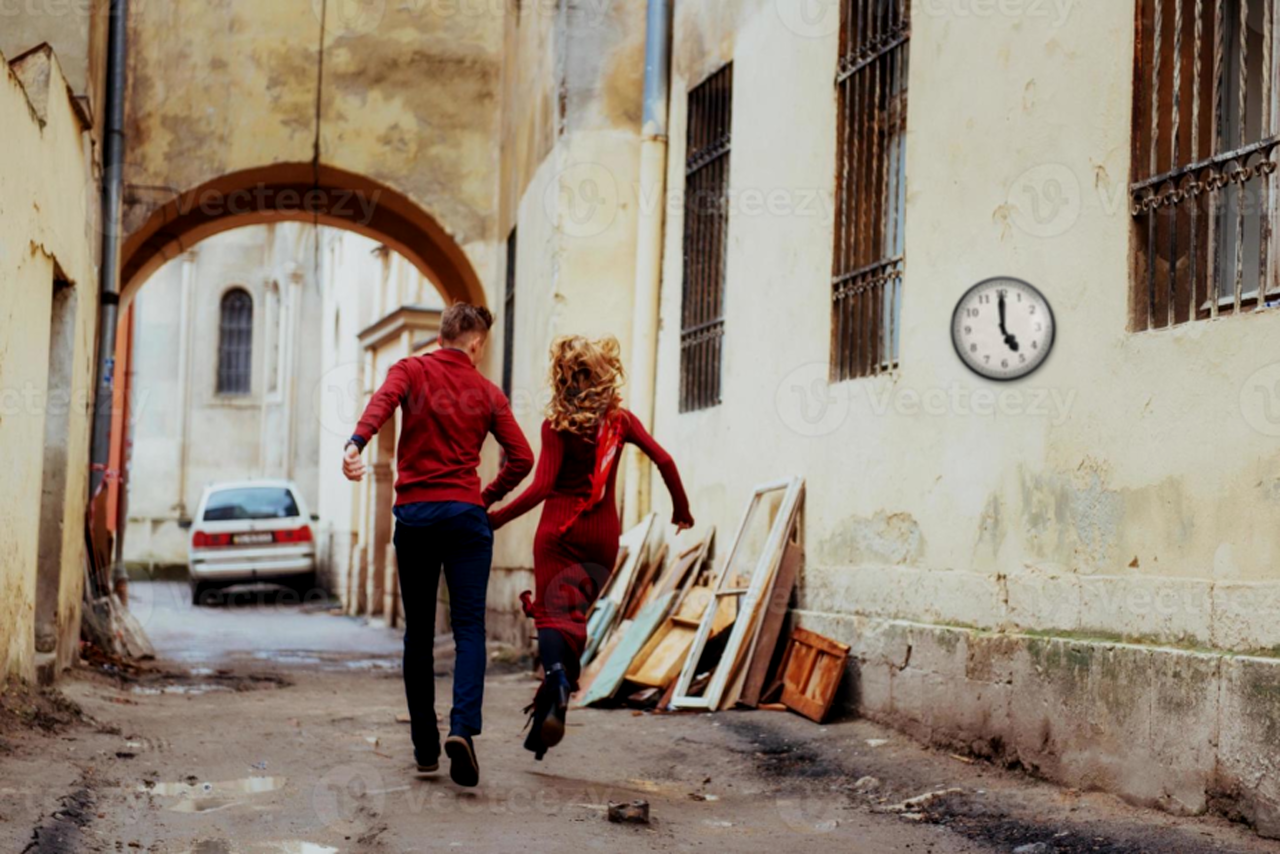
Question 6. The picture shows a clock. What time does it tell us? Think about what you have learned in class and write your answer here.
5:00
